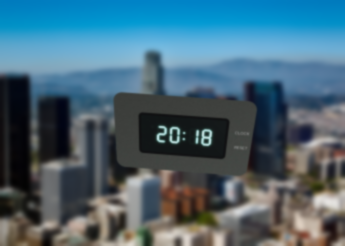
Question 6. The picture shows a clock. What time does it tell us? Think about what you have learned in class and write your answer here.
20:18
